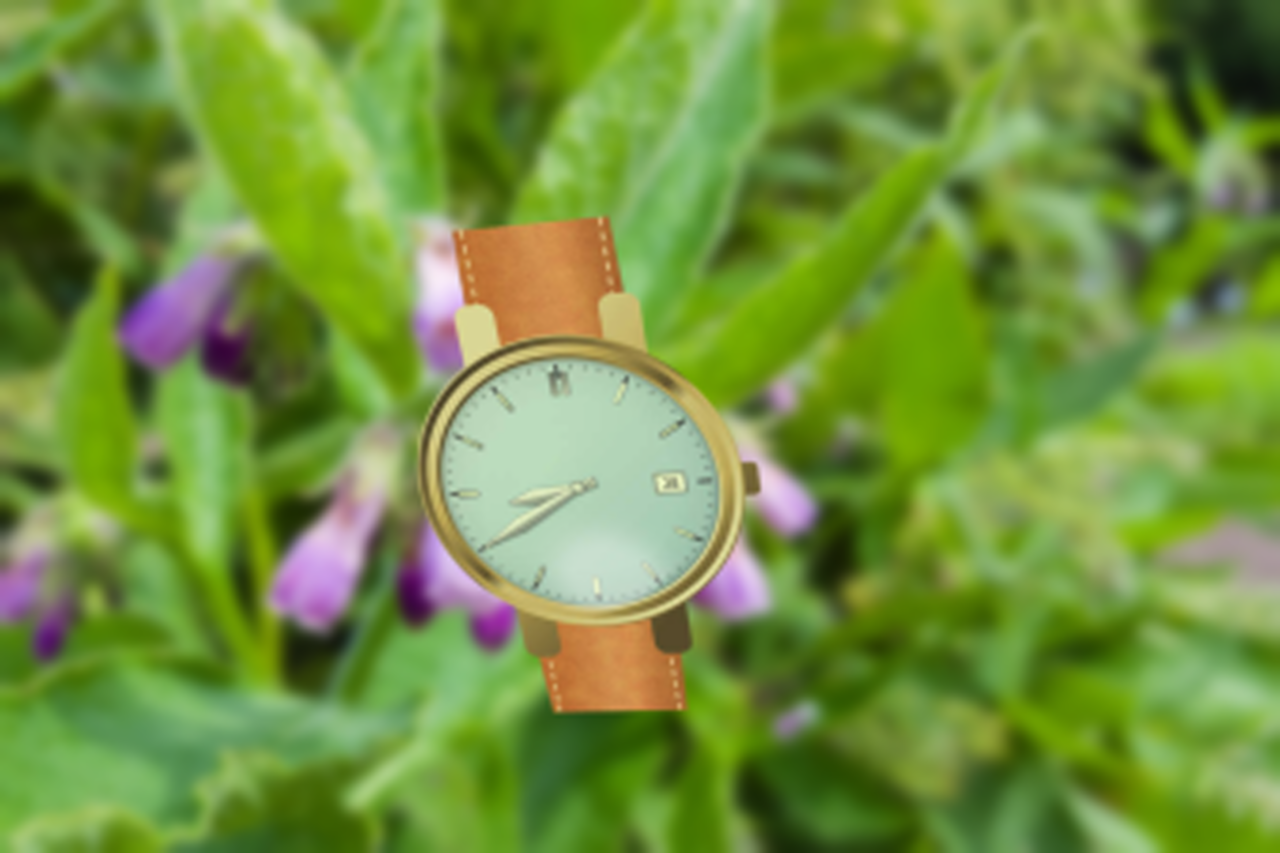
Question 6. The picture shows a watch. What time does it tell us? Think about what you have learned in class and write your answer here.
8:40
